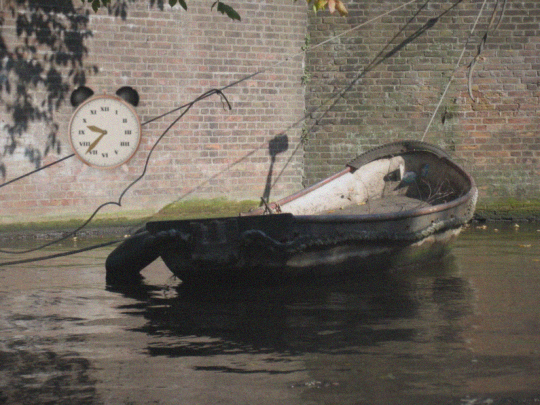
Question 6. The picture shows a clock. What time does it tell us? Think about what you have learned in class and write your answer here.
9:37
